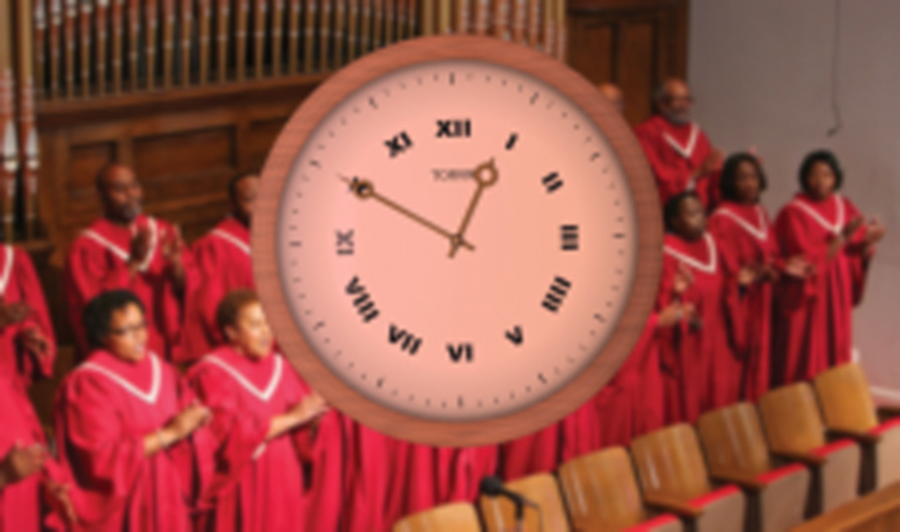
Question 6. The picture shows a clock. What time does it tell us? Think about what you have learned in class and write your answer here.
12:50
